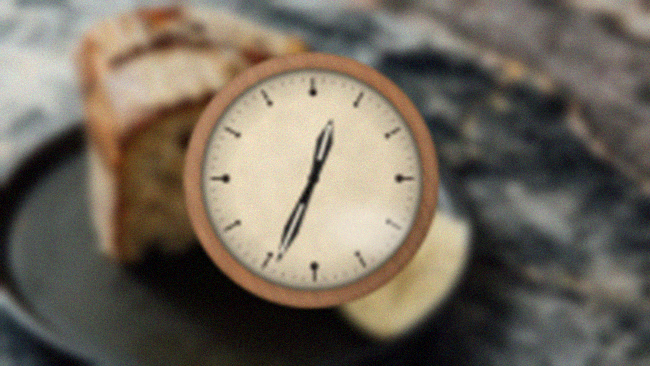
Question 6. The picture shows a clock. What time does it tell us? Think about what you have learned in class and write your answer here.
12:34
